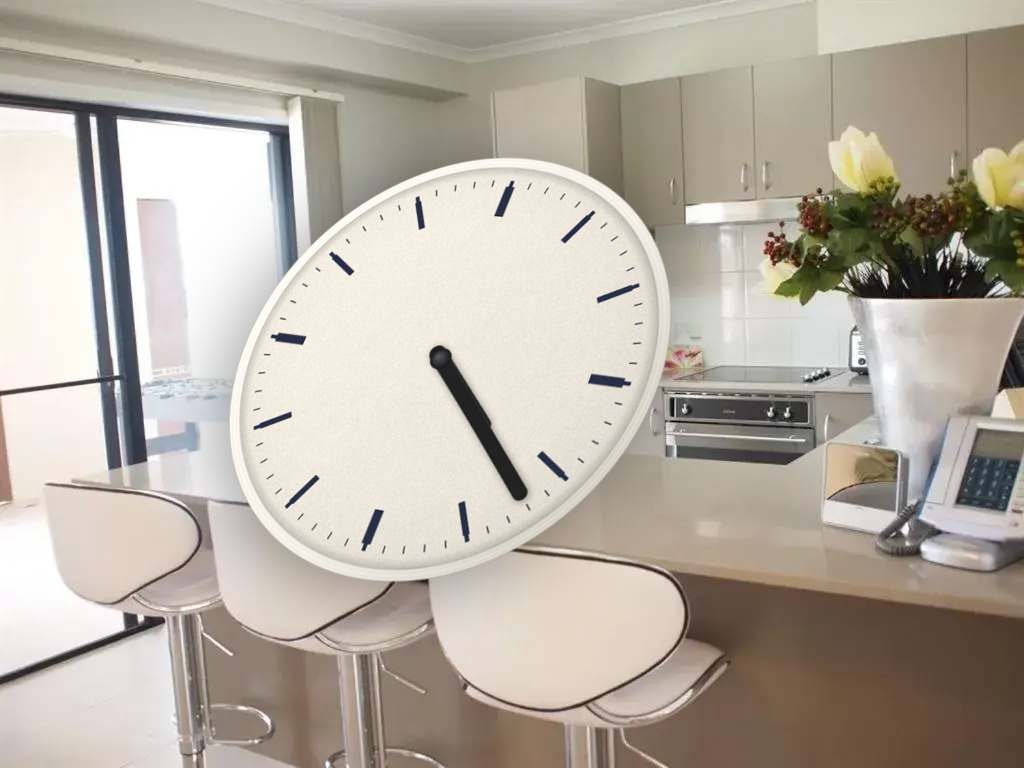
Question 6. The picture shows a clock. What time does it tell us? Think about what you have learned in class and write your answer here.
4:22
